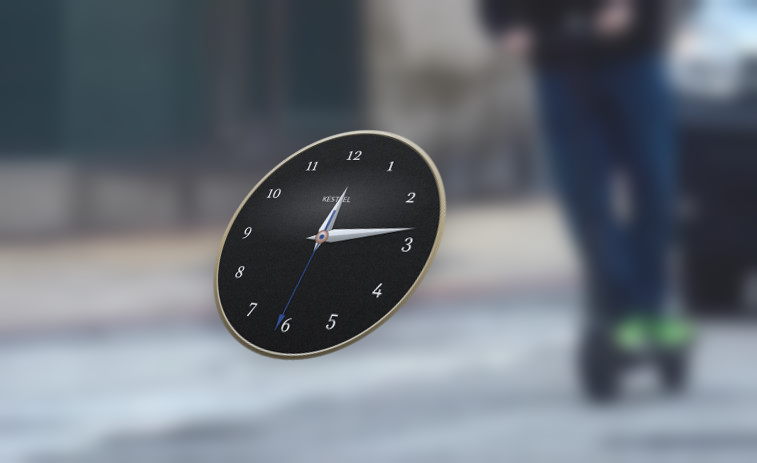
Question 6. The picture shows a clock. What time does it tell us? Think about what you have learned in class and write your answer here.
12:13:31
